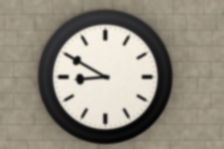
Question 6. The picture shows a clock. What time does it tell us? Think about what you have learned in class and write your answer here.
8:50
